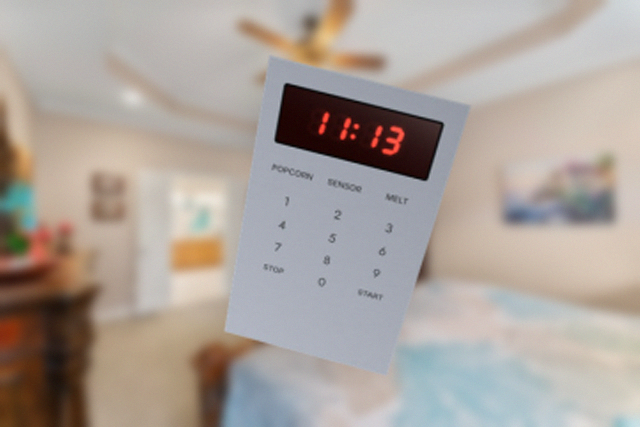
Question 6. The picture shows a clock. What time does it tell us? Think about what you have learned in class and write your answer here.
11:13
